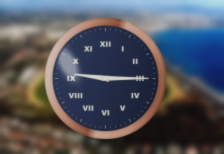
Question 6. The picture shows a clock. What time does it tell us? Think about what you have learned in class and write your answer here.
9:15
